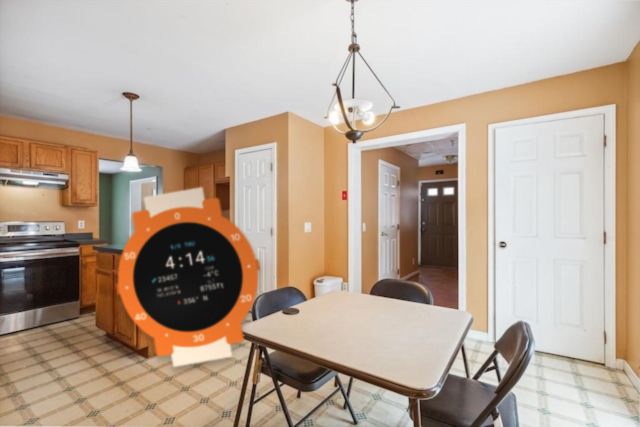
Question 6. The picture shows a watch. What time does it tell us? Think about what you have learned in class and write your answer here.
4:14
